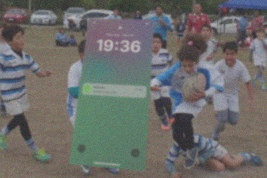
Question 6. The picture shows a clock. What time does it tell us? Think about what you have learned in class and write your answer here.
19:36
